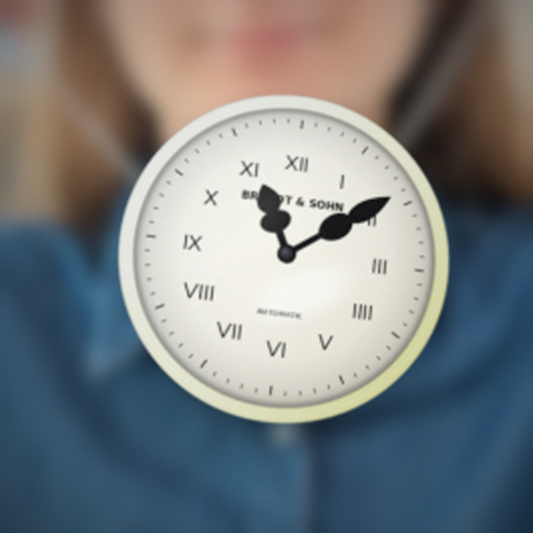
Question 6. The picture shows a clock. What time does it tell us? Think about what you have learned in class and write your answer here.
11:09
